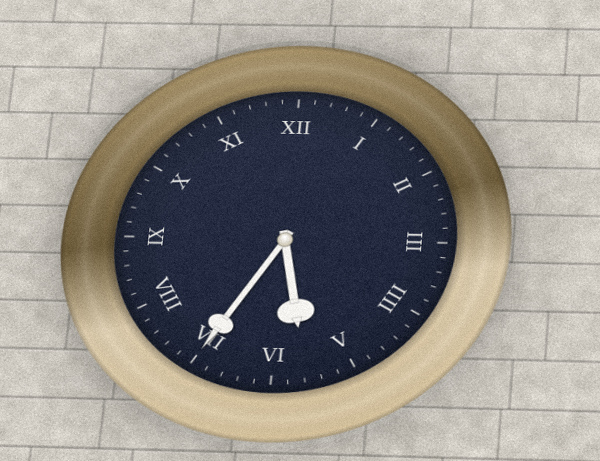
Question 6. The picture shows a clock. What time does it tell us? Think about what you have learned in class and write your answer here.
5:35
